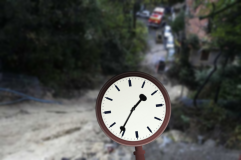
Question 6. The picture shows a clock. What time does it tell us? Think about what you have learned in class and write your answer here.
1:36
